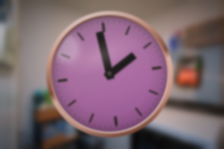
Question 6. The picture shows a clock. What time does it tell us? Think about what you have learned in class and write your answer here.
1:59
